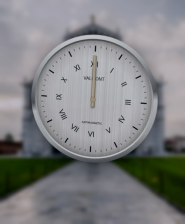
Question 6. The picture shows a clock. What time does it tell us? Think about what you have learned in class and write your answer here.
12:00
